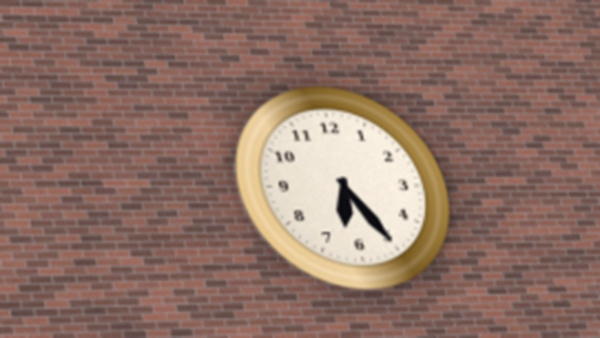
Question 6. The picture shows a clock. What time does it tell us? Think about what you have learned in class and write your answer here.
6:25
